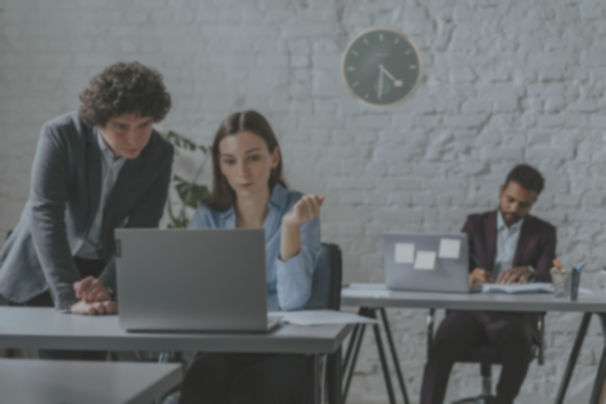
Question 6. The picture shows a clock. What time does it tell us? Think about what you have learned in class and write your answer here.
4:31
